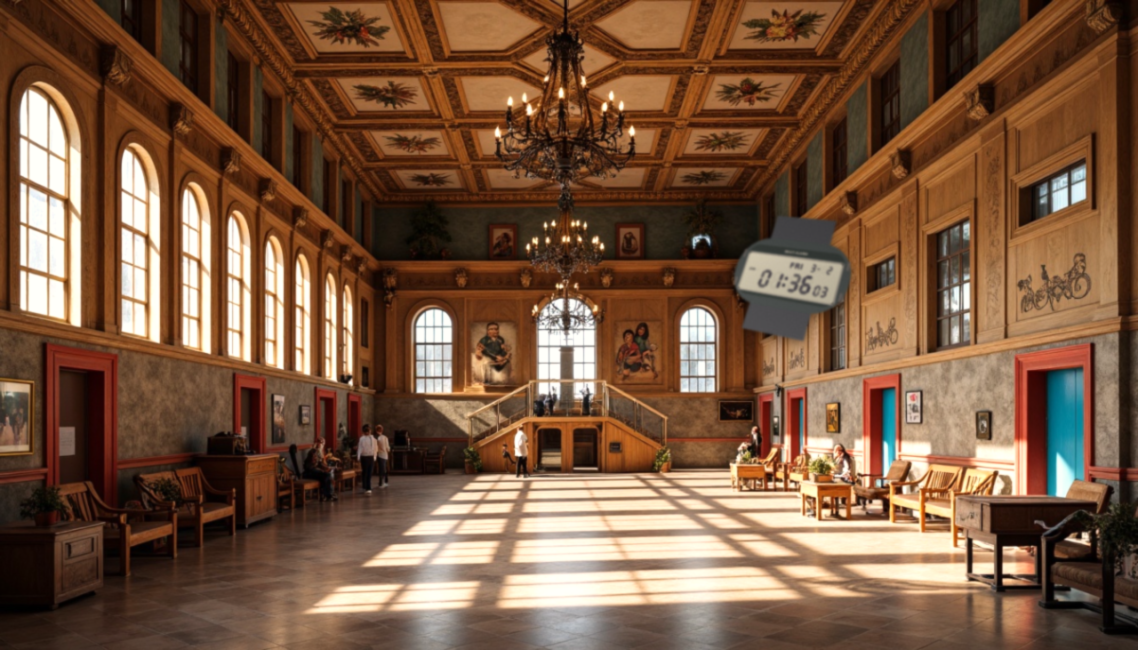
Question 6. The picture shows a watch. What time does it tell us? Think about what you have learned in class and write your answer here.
1:36
